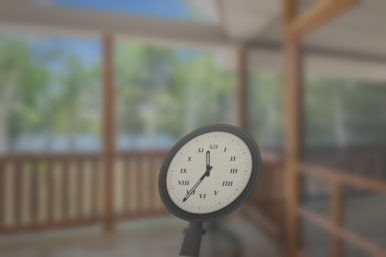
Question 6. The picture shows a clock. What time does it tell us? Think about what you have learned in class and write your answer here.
11:35
